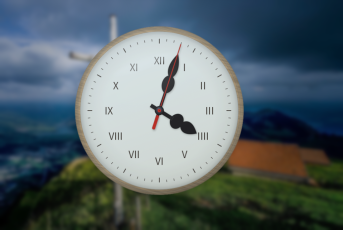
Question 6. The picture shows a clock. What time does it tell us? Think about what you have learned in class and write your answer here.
4:03:03
